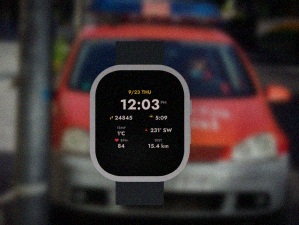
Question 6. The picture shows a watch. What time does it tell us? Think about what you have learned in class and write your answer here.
12:03
